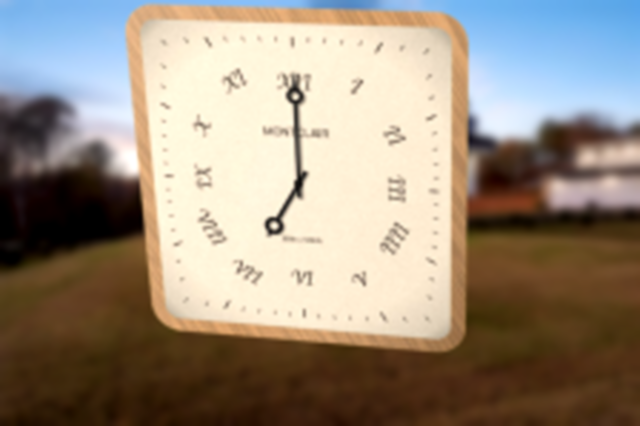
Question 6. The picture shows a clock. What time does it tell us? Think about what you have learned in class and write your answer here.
7:00
